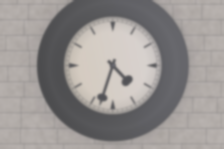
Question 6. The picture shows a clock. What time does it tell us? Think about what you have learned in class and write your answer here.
4:33
